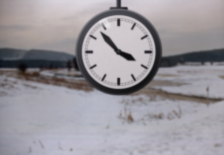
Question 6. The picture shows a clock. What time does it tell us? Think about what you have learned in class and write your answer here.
3:53
